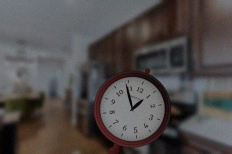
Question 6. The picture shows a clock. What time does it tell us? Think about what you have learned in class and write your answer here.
12:54
